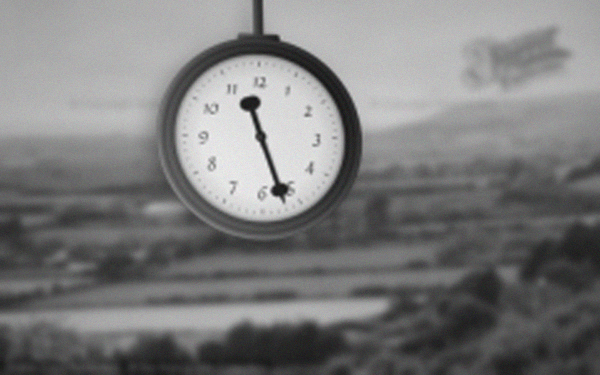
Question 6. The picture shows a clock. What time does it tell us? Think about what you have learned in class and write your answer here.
11:27
